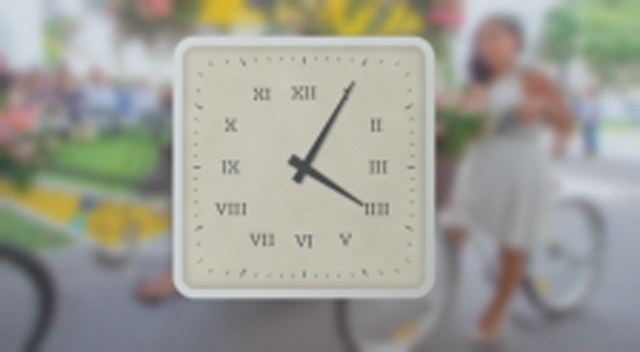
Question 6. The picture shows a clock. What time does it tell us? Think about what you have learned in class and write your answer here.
4:05
